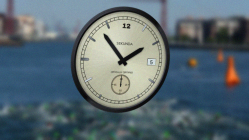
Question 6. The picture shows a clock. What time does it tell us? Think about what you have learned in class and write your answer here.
1:53
